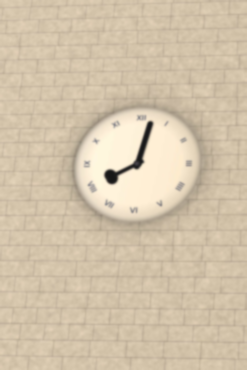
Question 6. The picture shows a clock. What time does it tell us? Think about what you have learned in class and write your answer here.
8:02
